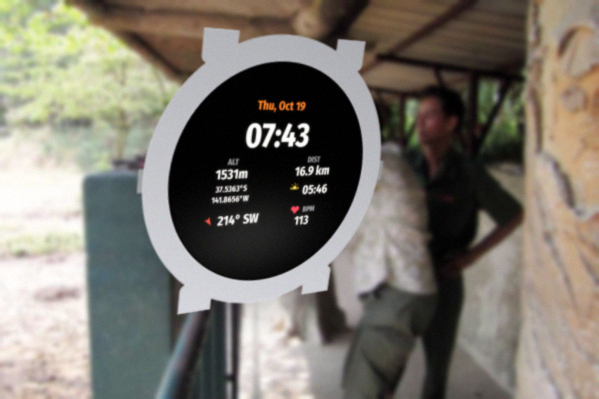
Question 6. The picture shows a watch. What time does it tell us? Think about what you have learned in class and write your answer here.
7:43
